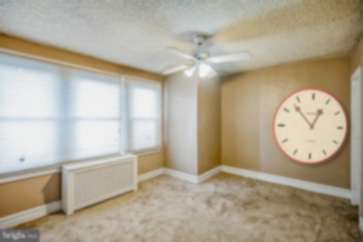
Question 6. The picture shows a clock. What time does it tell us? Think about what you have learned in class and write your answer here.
12:53
